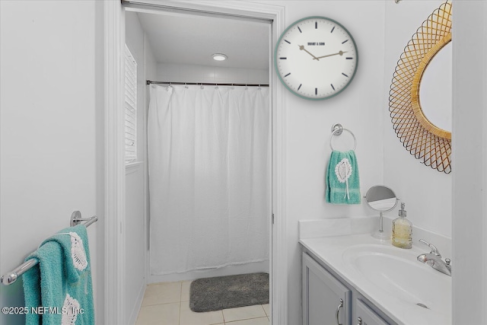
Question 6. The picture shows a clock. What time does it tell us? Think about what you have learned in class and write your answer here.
10:13
